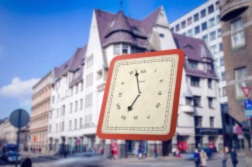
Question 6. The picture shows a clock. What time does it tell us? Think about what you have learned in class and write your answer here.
6:57
